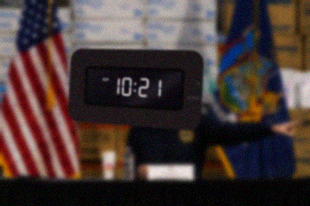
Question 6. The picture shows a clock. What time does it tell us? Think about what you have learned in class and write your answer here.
10:21
